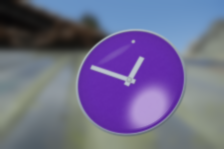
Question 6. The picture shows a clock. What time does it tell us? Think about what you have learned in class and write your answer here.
12:48
